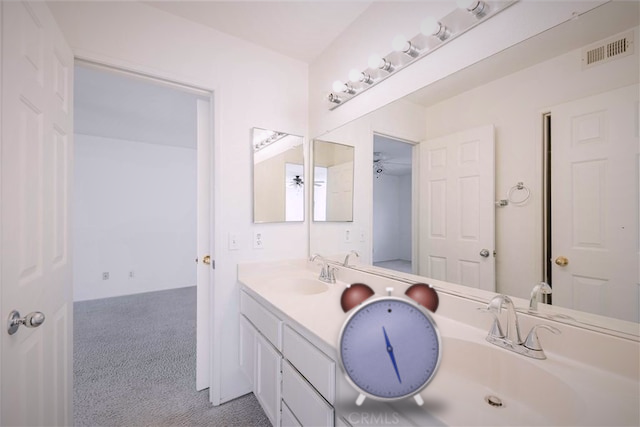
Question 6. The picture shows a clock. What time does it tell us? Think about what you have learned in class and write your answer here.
11:27
